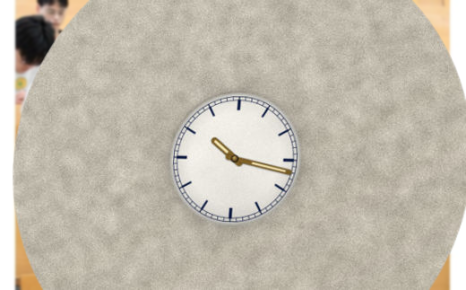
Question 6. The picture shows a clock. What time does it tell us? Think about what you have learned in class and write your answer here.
10:17
